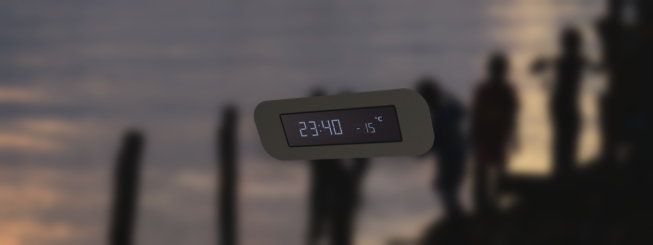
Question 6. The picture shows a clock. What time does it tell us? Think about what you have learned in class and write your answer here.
23:40
